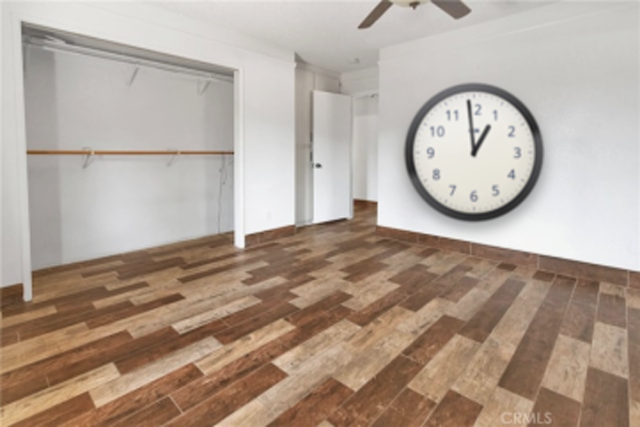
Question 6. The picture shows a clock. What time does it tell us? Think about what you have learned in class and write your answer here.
12:59
